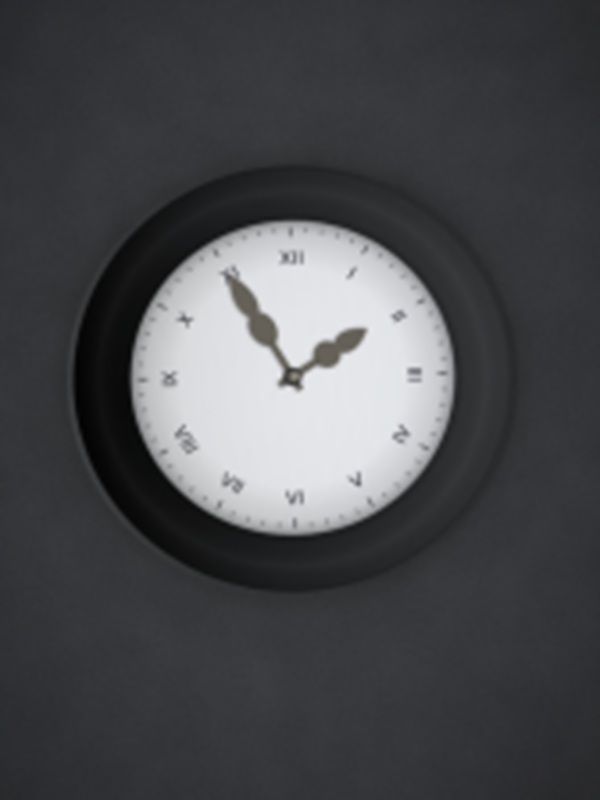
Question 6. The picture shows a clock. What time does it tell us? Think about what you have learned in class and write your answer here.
1:55
